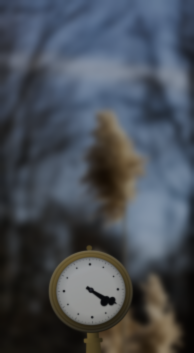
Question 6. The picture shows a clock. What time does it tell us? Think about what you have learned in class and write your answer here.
4:20
